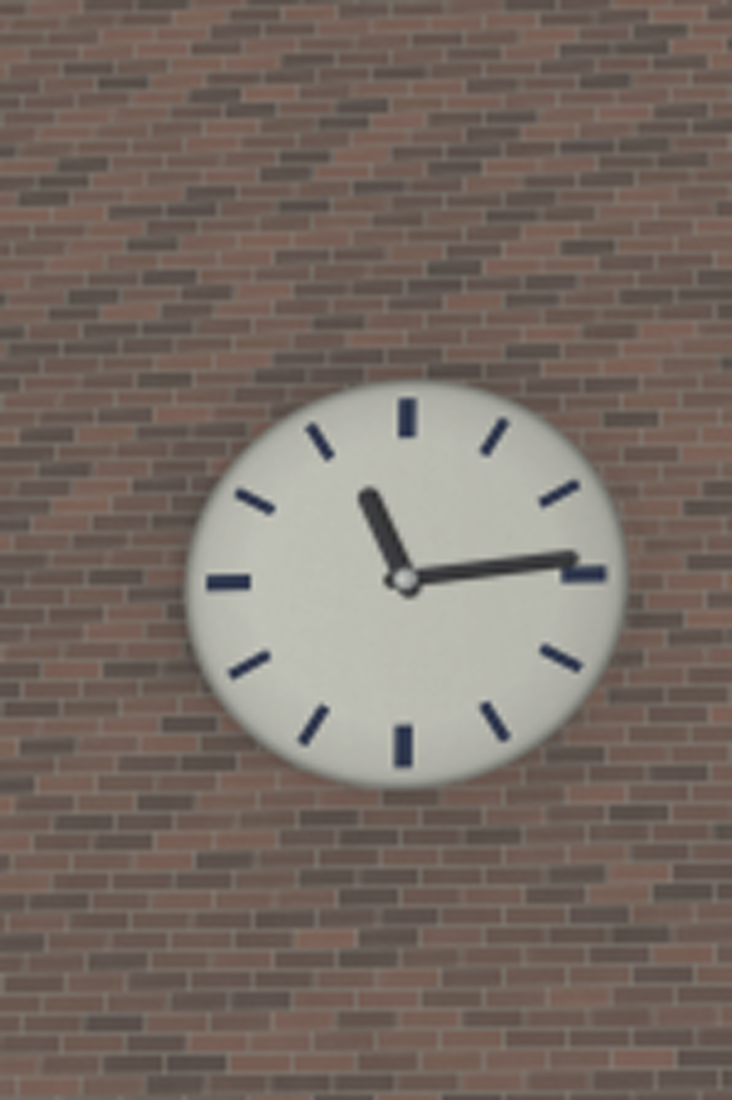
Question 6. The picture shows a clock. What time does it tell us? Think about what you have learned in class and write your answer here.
11:14
